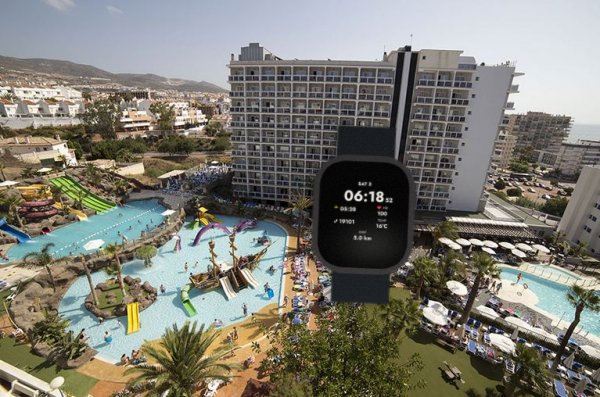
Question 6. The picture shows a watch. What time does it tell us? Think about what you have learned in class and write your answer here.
6:18
